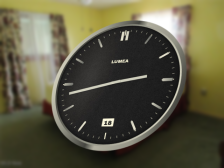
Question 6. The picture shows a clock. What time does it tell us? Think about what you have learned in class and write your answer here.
2:43
